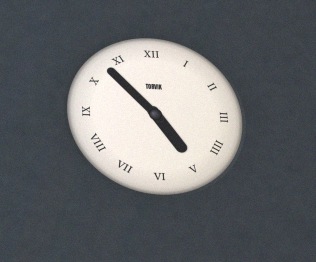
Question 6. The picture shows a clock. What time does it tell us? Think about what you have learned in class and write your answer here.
4:53
